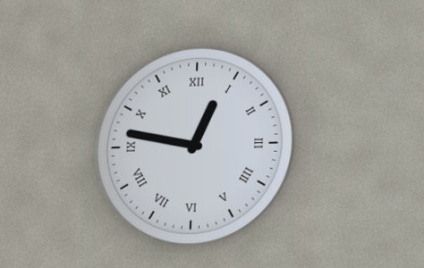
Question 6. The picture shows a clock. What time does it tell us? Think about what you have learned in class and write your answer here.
12:47
